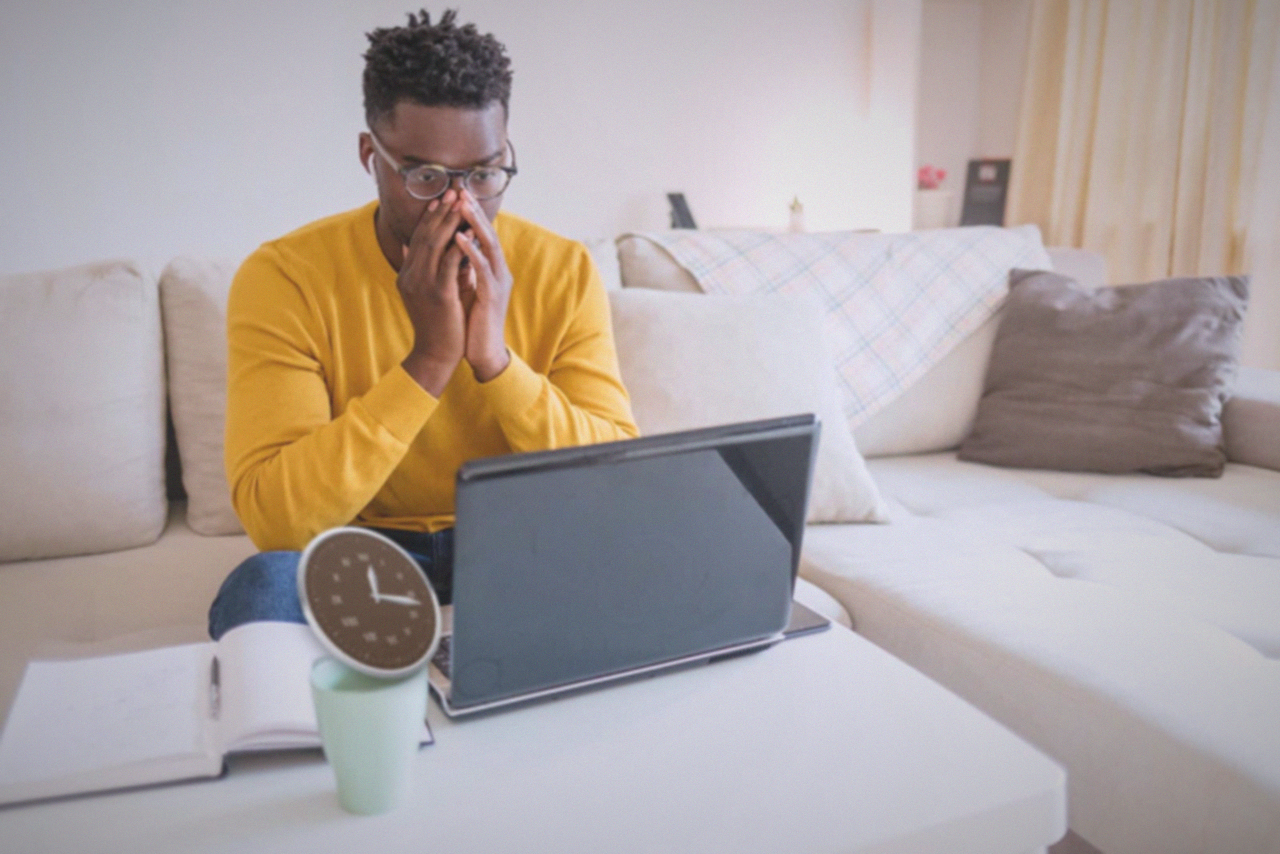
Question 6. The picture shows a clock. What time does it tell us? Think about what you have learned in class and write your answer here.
12:17
